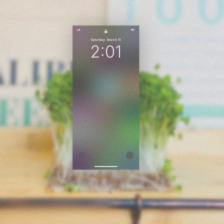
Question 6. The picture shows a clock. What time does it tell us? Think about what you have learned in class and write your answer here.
2:01
